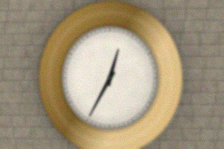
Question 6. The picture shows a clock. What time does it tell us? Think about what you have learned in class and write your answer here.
12:35
